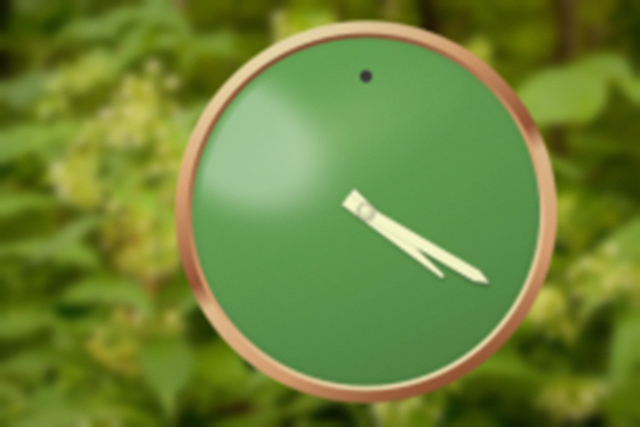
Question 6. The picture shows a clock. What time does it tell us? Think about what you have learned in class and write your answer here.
4:20
